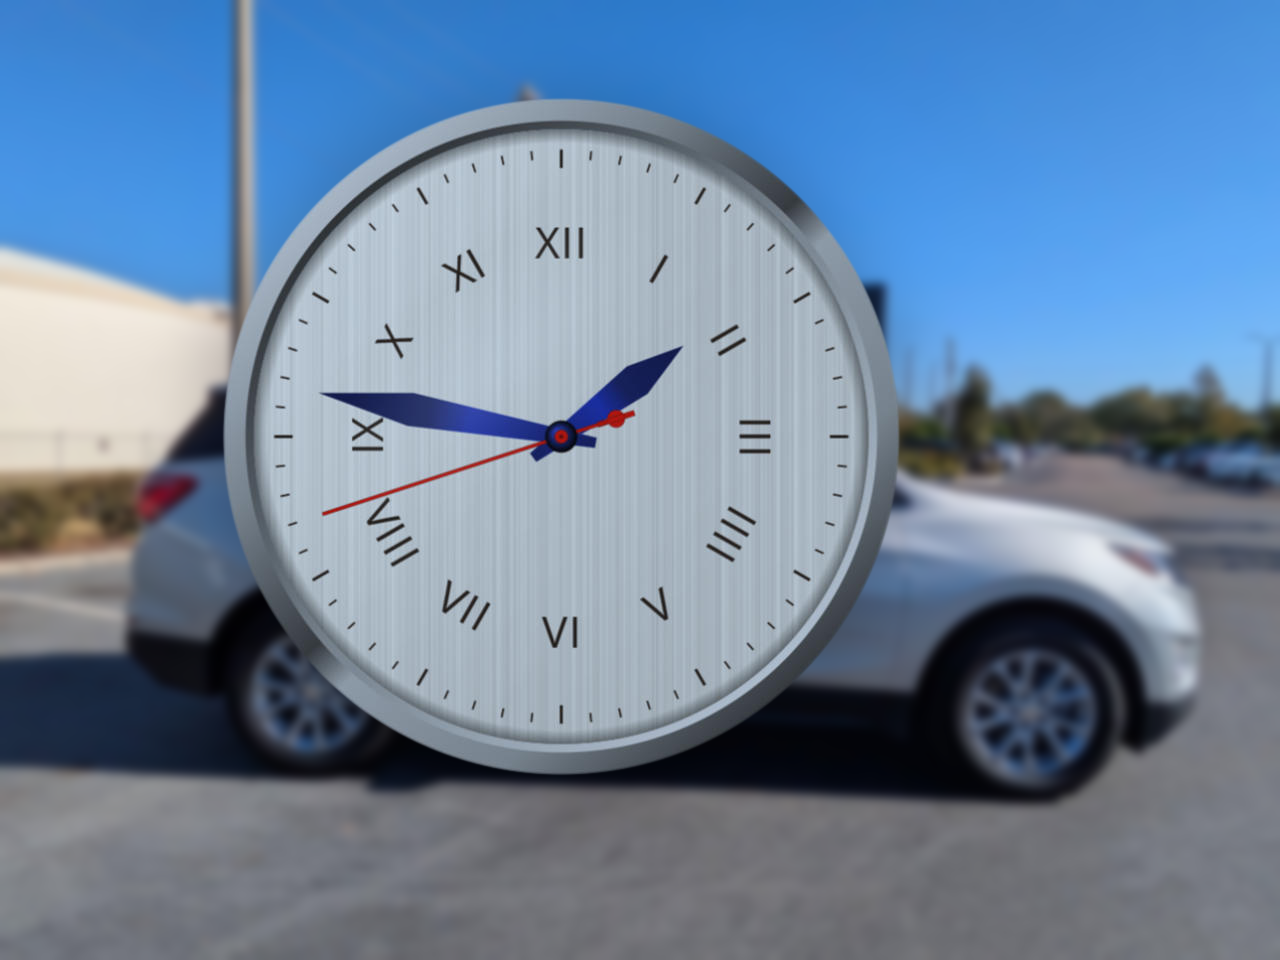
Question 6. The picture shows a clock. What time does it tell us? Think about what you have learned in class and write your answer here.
1:46:42
